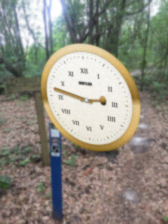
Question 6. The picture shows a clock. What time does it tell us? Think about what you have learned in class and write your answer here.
2:47
